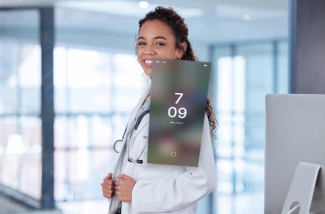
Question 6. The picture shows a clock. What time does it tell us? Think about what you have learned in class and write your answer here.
7:09
